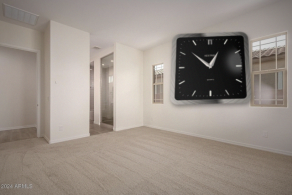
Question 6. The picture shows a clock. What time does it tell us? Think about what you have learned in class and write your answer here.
12:52
